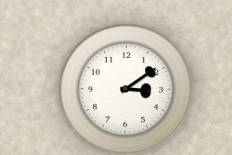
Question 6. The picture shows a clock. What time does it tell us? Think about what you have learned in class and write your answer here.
3:09
